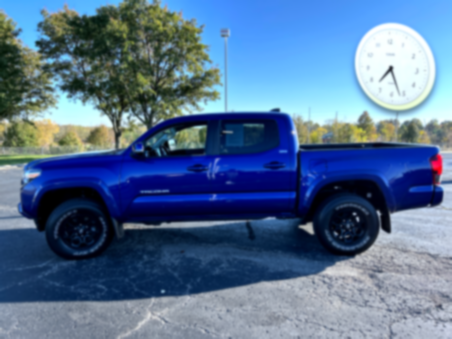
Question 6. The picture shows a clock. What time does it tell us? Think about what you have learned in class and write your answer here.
7:27
